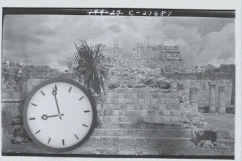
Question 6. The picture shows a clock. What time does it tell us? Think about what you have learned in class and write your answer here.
8:59
